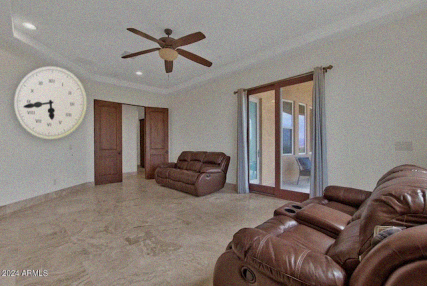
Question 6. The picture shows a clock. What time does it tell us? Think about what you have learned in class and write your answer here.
5:43
